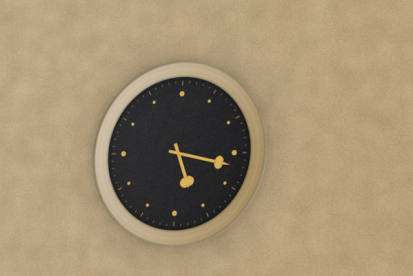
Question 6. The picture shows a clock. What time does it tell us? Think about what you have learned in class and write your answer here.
5:17
